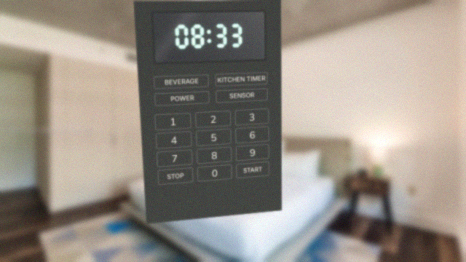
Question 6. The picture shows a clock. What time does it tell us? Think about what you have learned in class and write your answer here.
8:33
